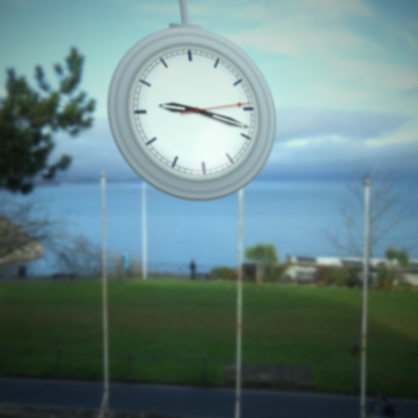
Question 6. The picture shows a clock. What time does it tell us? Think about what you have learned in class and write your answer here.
9:18:14
